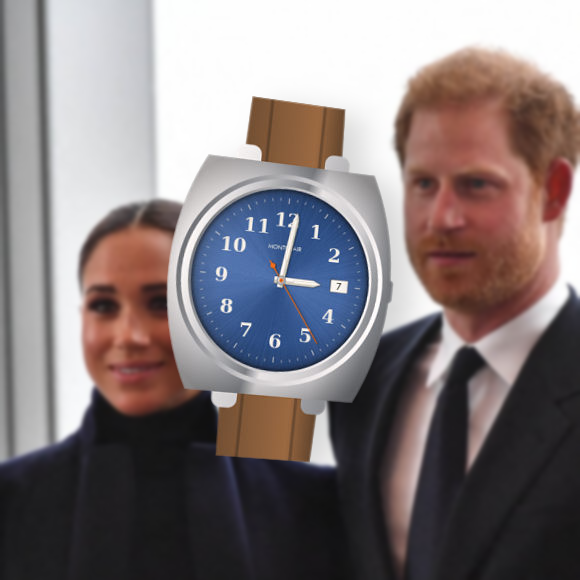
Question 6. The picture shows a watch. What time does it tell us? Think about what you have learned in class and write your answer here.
3:01:24
